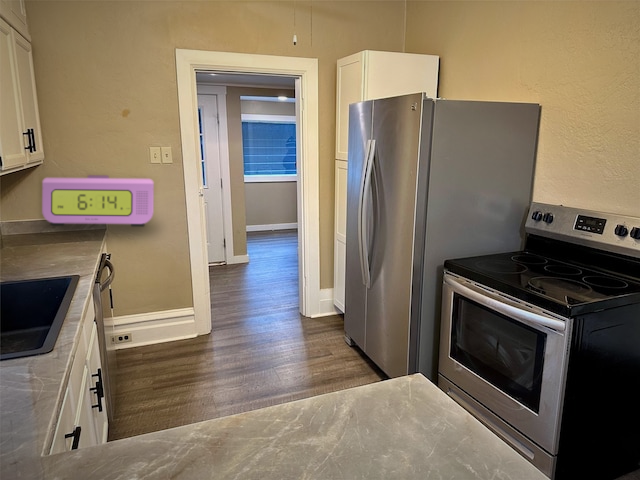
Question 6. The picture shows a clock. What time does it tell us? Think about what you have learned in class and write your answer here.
6:14
